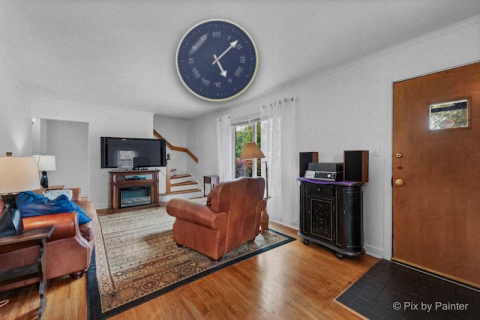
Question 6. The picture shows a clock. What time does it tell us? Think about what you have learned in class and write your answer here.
5:08
